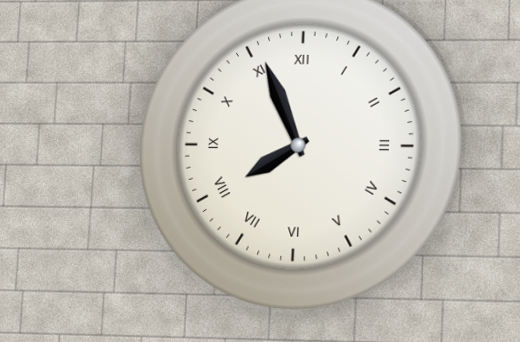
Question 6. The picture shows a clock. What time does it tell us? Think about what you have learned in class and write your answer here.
7:56
